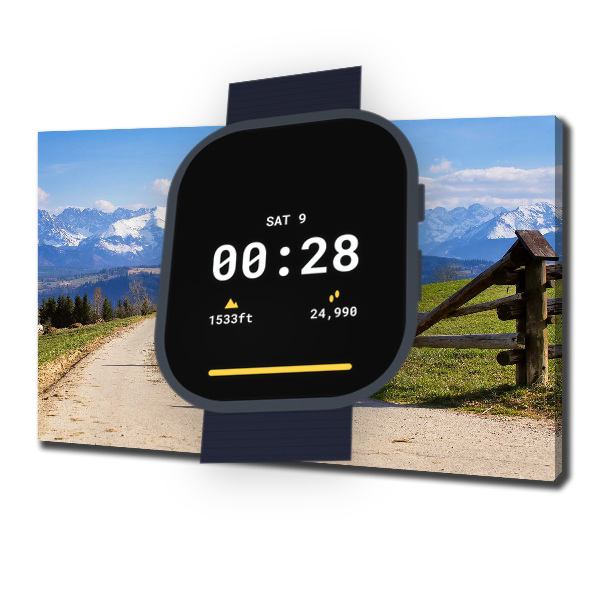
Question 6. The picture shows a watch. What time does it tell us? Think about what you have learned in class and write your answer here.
0:28
